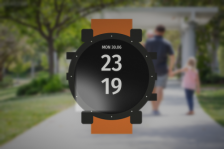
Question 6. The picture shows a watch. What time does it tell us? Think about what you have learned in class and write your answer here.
23:19
